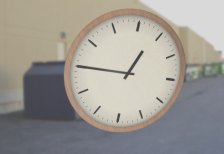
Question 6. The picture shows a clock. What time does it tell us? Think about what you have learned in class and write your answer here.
12:45
